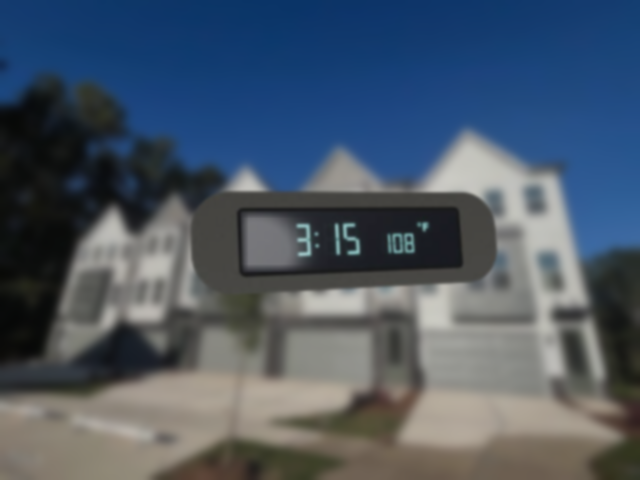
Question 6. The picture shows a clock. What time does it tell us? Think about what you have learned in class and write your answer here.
3:15
